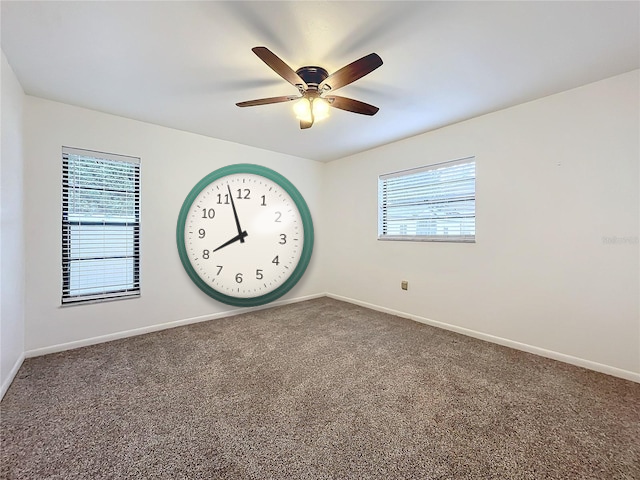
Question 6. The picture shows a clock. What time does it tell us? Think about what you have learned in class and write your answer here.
7:57
